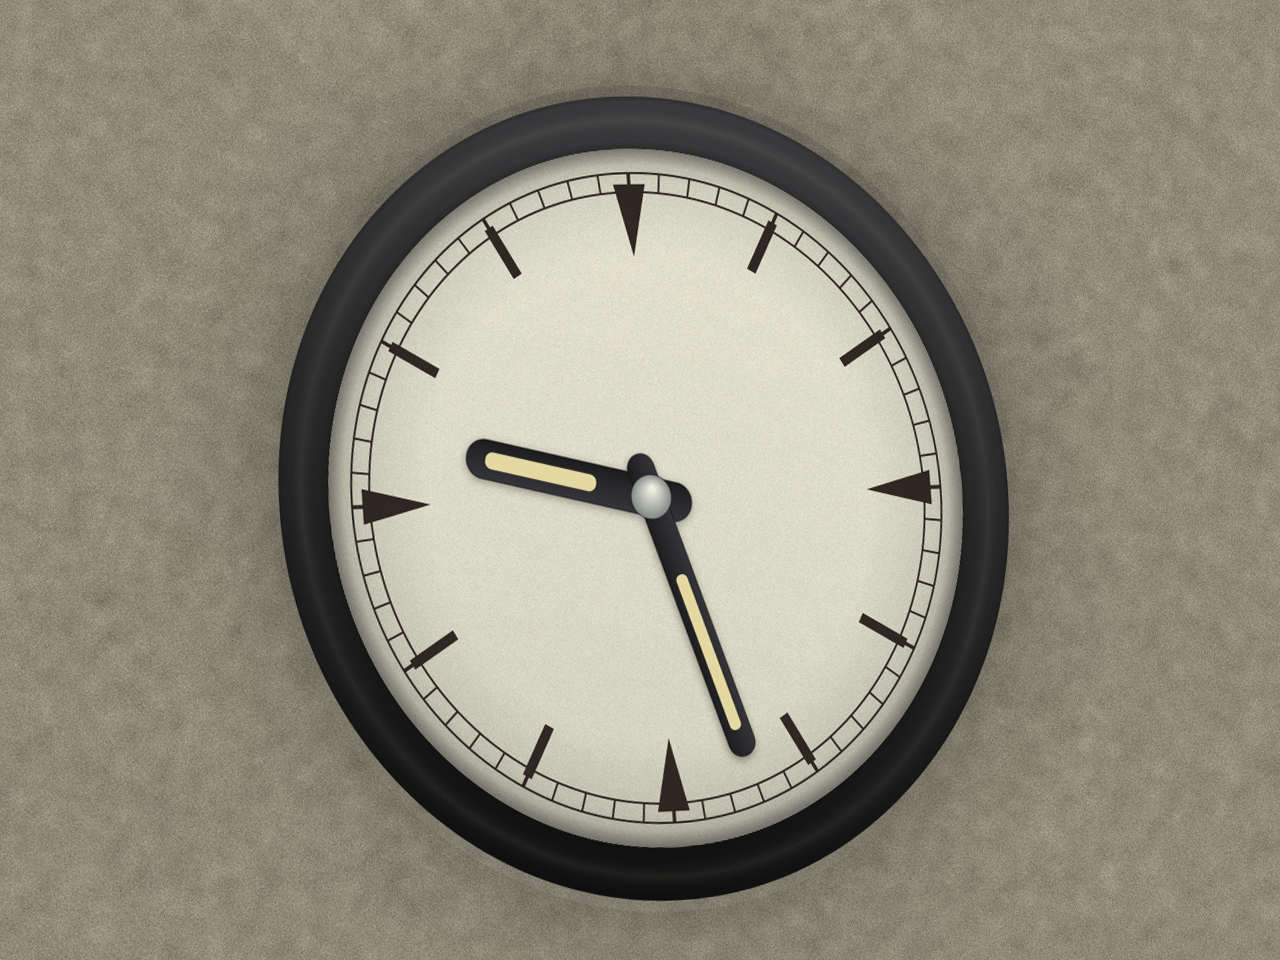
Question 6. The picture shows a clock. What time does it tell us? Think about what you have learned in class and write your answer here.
9:27
